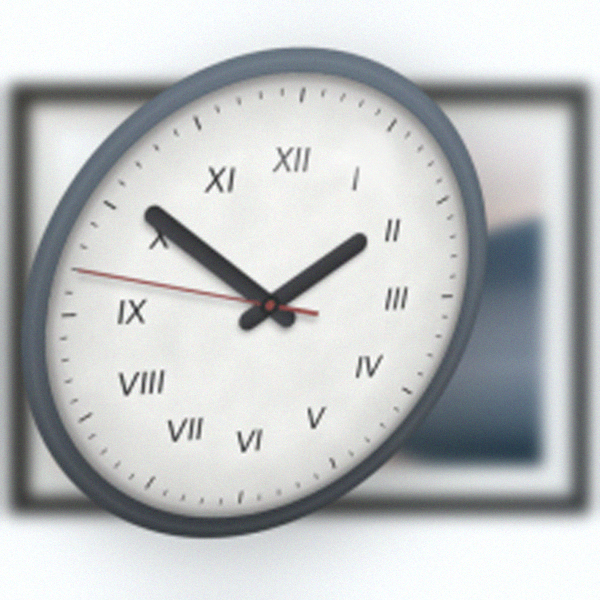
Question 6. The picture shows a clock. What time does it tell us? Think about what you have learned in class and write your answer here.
1:50:47
